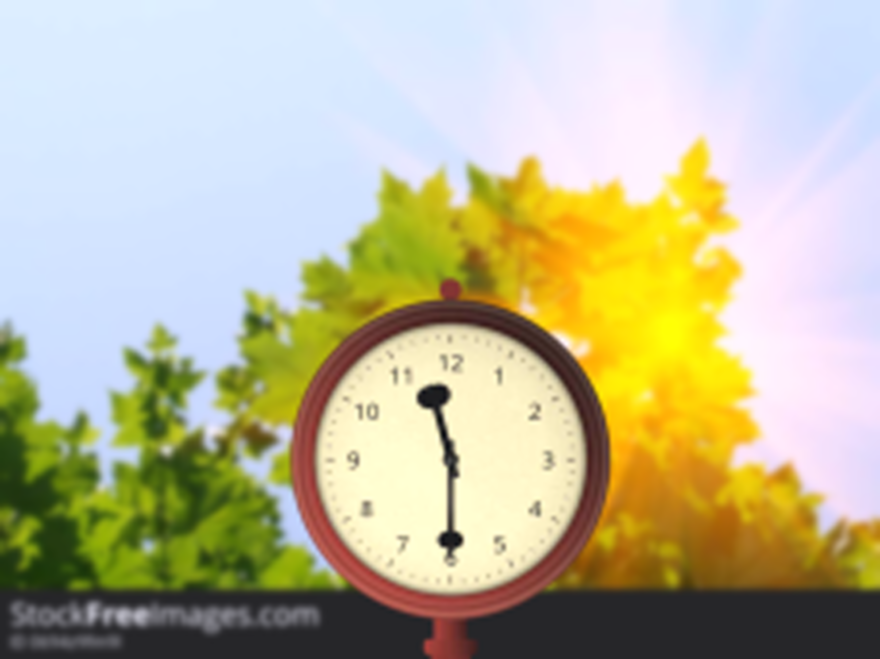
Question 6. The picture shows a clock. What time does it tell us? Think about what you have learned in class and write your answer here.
11:30
